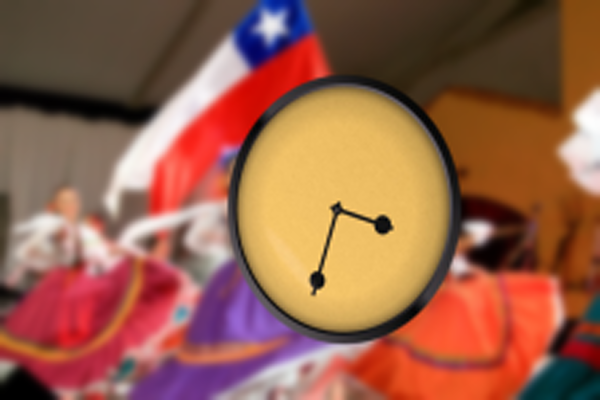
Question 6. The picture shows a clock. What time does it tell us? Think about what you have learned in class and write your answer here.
3:33
